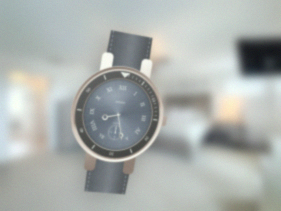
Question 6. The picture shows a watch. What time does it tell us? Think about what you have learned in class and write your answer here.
8:27
